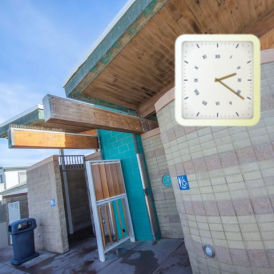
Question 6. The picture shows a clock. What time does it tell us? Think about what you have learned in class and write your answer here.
2:21
